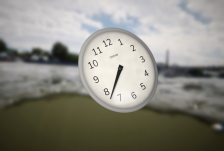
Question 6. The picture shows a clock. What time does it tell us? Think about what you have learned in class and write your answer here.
7:38
